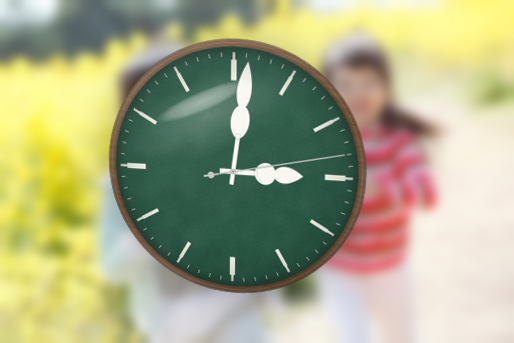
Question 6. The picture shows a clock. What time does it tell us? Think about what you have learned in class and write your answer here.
3:01:13
